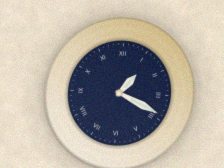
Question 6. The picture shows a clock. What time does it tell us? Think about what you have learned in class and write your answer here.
1:19
